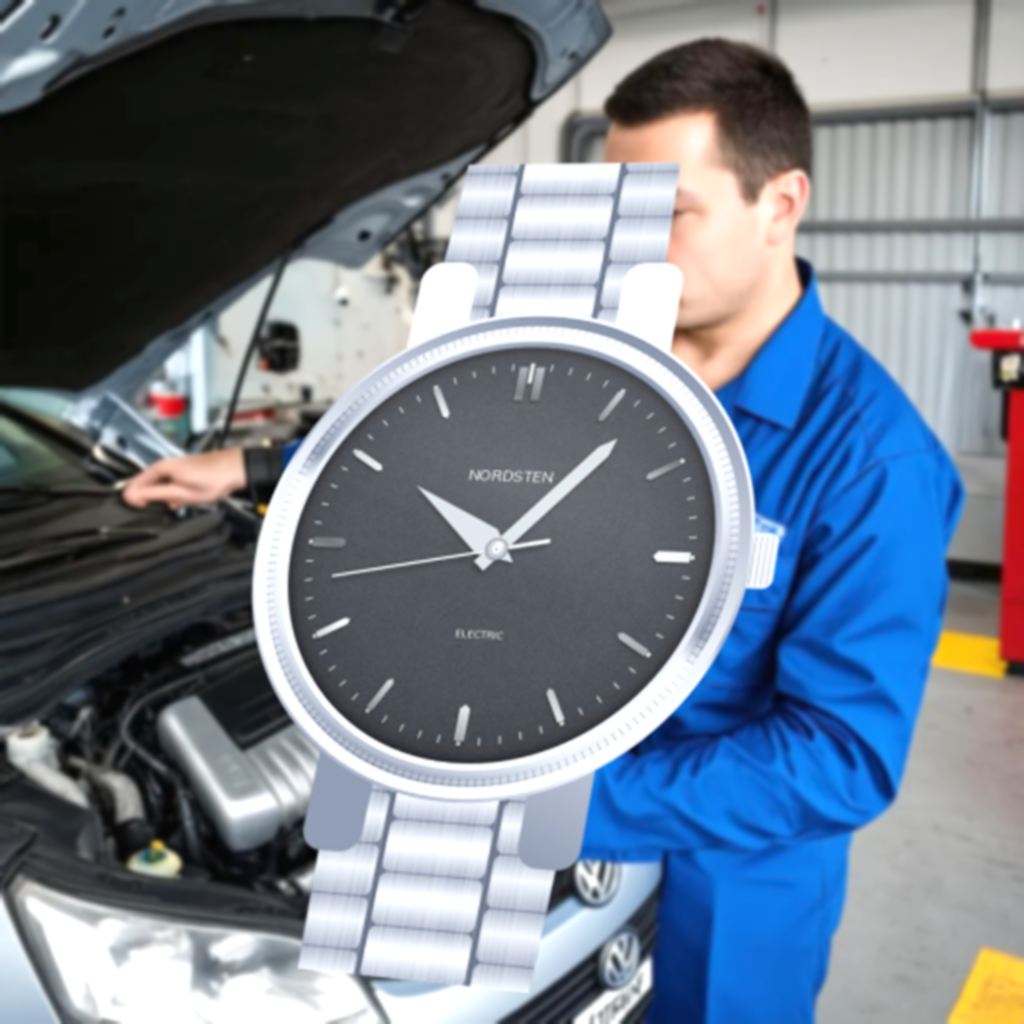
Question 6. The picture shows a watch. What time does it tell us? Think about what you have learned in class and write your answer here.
10:06:43
